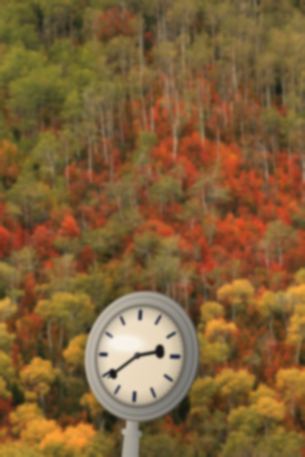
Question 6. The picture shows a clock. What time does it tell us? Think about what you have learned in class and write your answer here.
2:39
